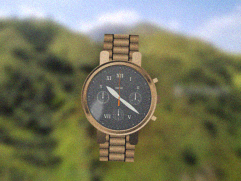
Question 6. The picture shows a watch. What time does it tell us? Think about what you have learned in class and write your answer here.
10:21
